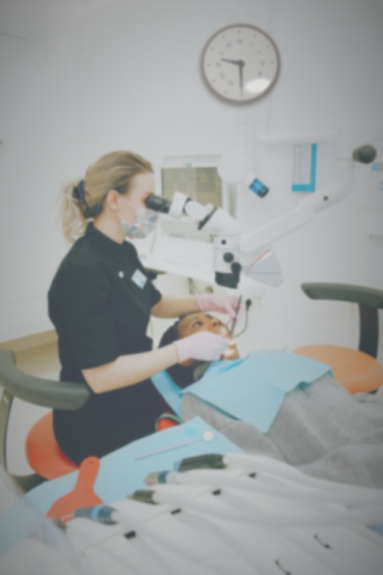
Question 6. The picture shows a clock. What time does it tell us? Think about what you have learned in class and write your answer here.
9:30
